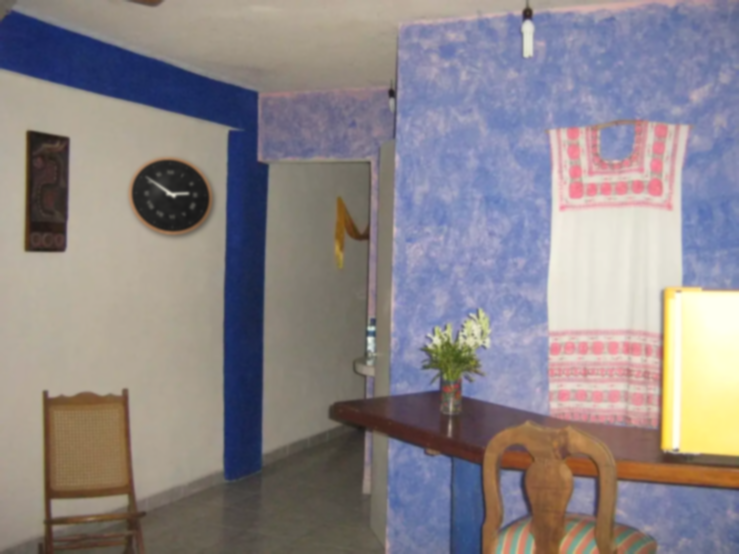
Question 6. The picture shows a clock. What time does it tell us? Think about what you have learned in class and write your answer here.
2:51
